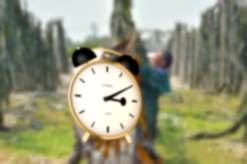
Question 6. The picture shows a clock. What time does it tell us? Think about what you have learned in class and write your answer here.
3:10
